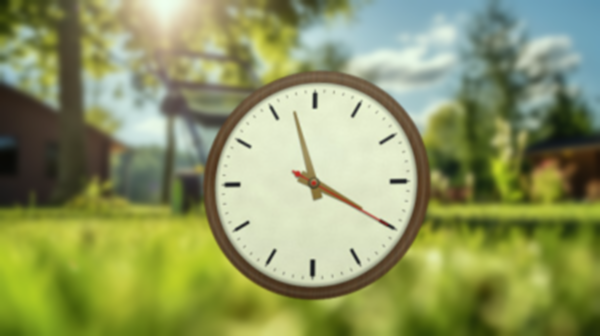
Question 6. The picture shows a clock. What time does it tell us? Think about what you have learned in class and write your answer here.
3:57:20
